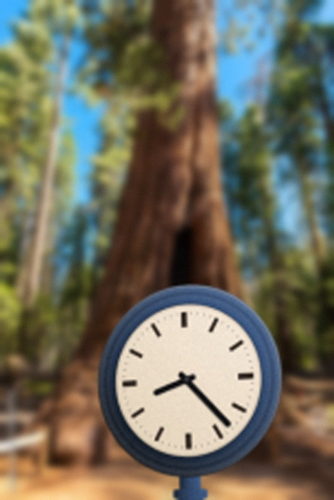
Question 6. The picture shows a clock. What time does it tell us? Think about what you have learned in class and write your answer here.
8:23
